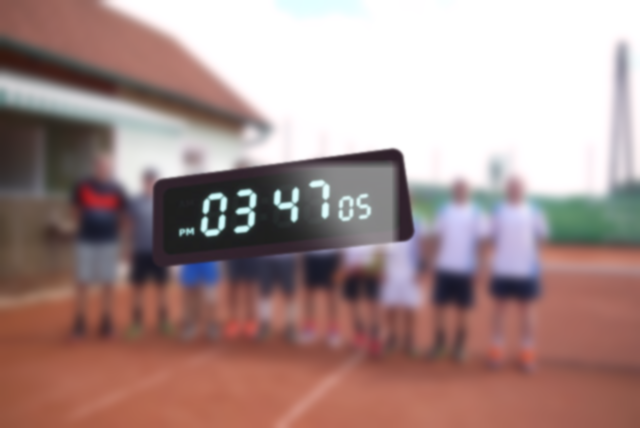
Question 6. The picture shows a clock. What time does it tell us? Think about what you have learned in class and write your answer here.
3:47:05
